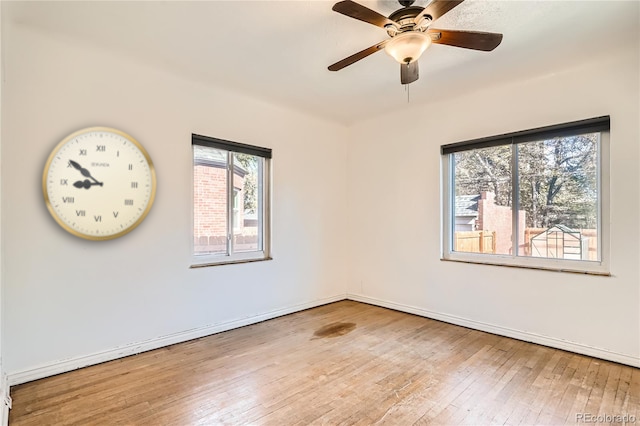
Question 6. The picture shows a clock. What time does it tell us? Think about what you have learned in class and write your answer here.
8:51
